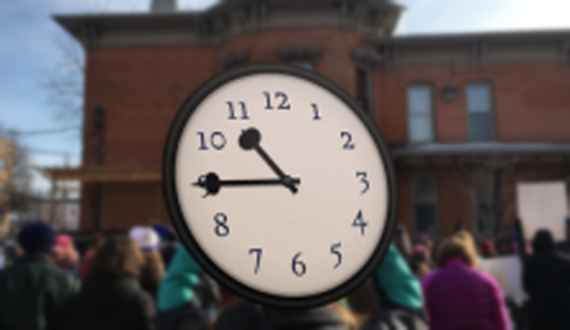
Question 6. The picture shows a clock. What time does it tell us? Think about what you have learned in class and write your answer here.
10:45
